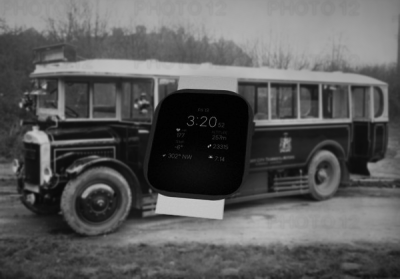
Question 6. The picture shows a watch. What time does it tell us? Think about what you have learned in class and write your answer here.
3:20
